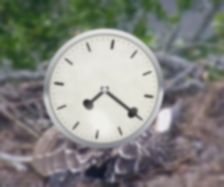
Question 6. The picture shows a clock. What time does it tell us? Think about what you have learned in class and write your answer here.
7:20
